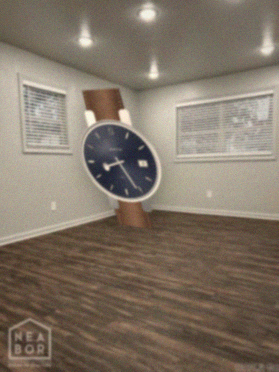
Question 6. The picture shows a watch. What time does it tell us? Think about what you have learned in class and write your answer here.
8:26
